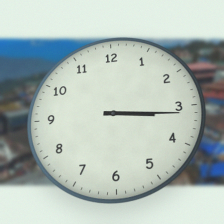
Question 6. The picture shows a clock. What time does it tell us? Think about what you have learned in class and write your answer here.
3:16
